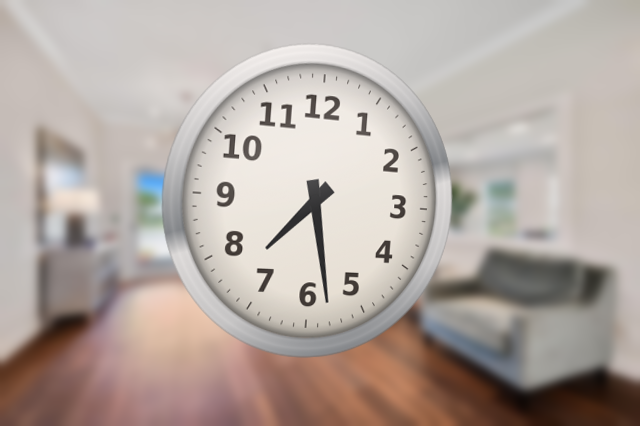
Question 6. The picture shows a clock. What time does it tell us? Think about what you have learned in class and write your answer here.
7:28
